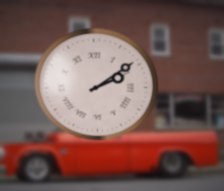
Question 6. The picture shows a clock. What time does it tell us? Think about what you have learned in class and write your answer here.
2:09
